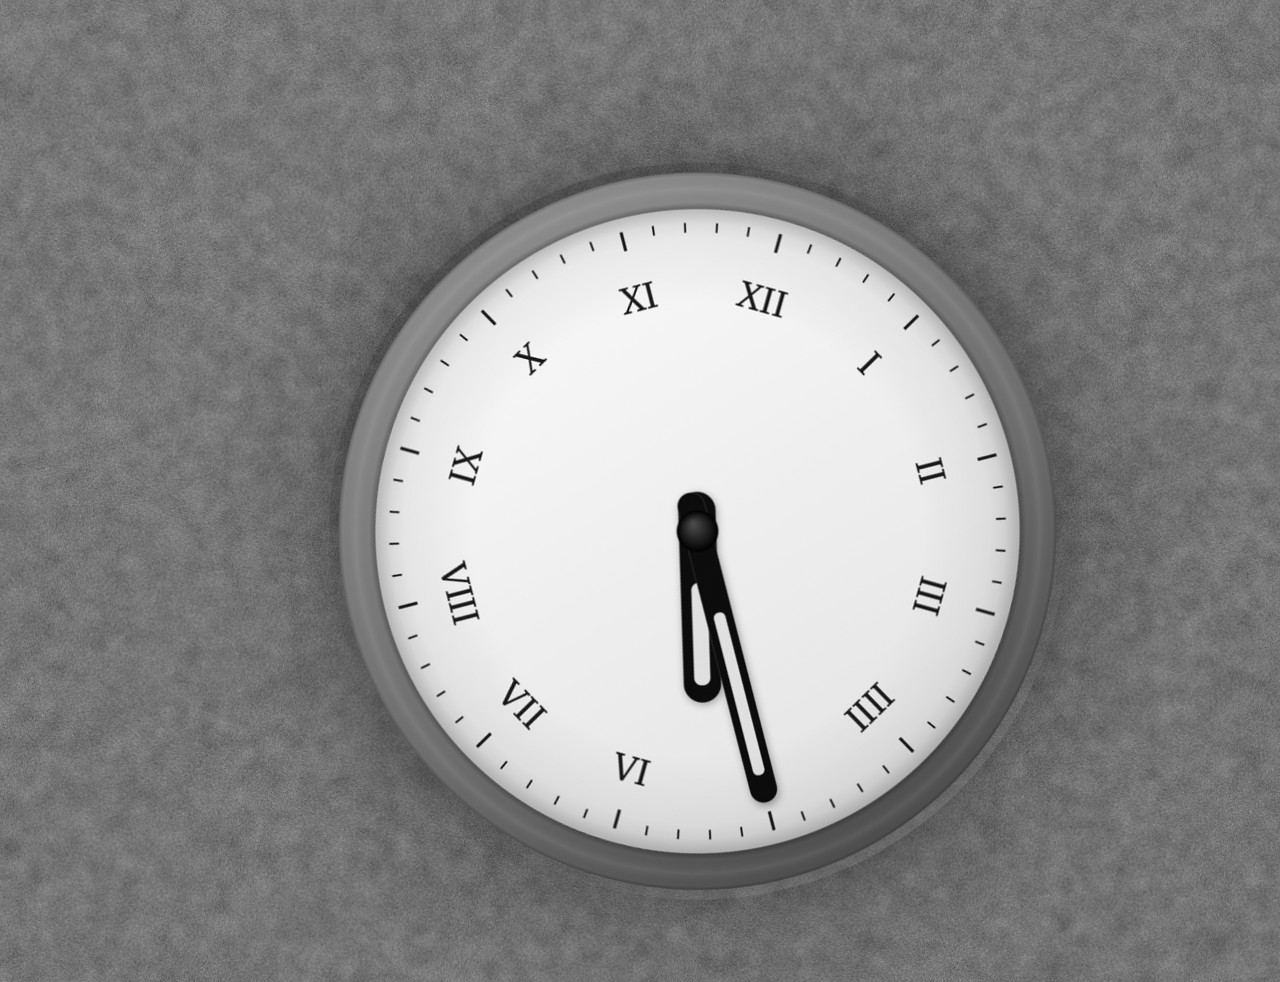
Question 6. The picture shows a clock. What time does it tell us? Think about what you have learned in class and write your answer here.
5:25
